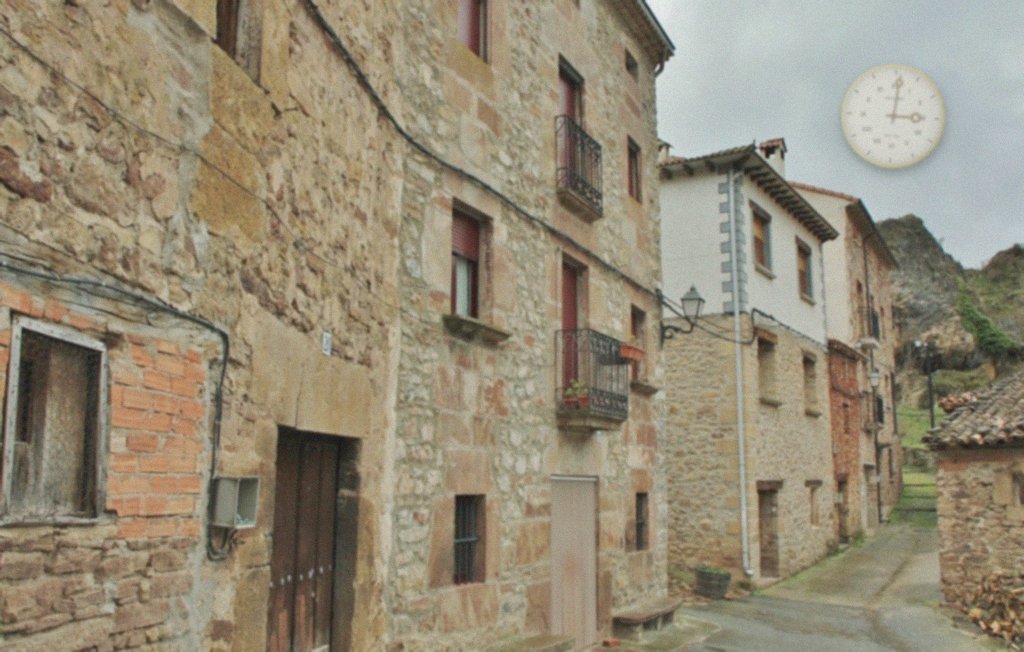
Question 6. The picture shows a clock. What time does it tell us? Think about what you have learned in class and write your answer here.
3:01
